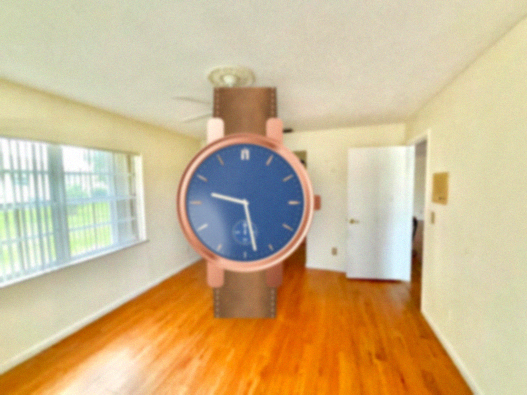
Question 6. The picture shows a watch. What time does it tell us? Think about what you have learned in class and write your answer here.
9:28
